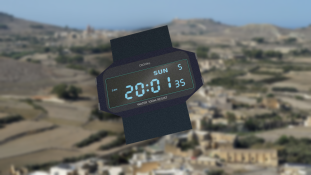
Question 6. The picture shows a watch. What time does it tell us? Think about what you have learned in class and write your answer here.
20:01:35
